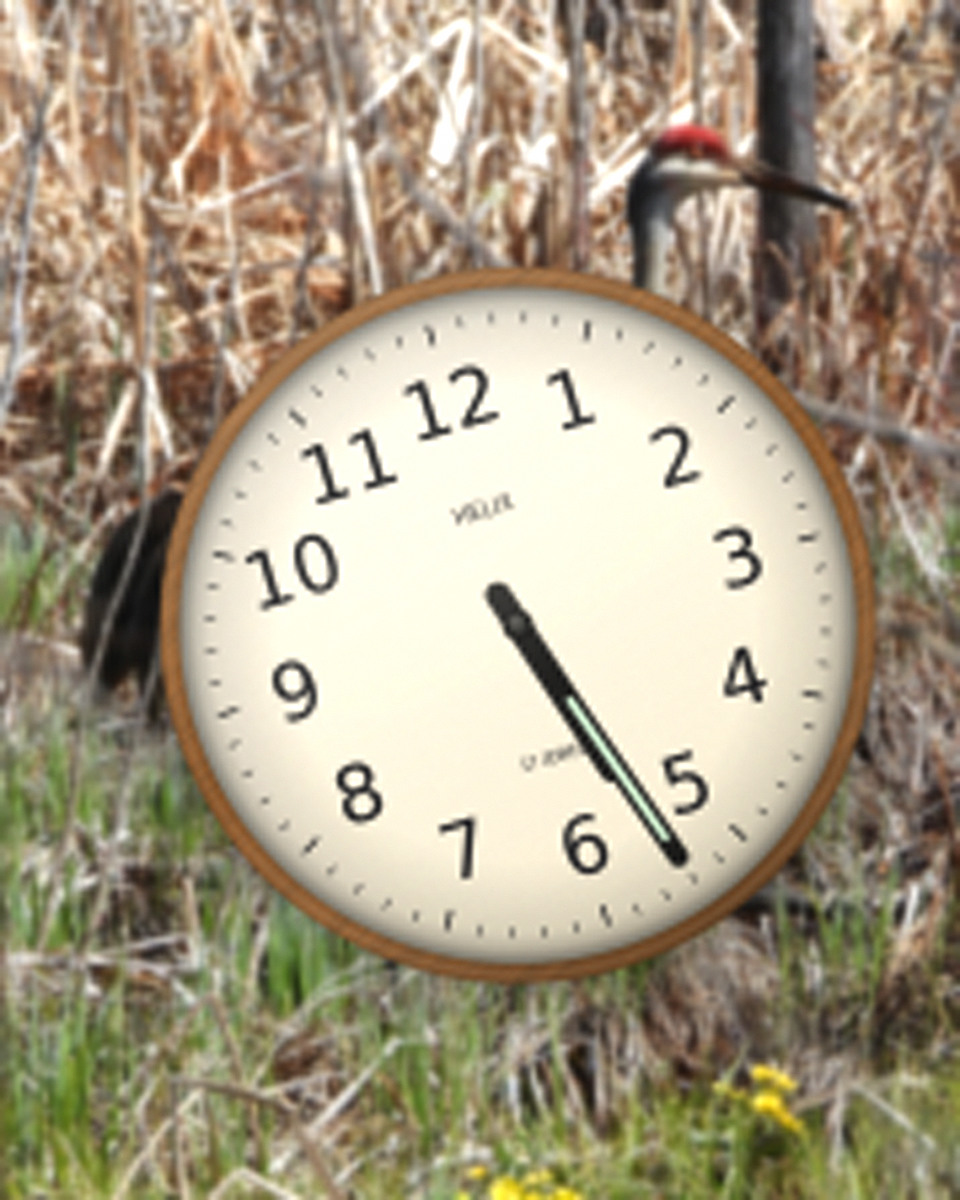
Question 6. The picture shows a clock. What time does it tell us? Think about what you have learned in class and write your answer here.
5:27
